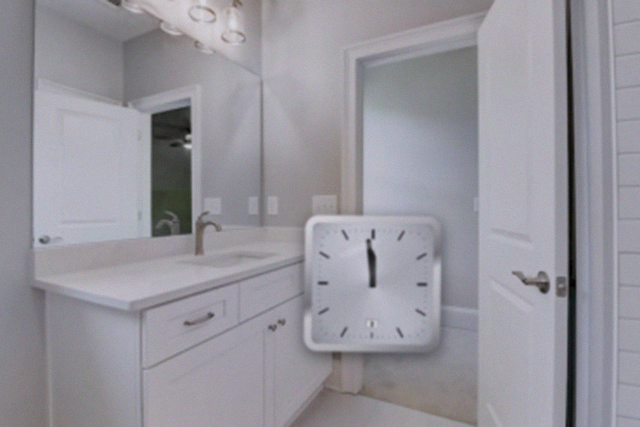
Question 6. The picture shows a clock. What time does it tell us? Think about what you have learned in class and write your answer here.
11:59
